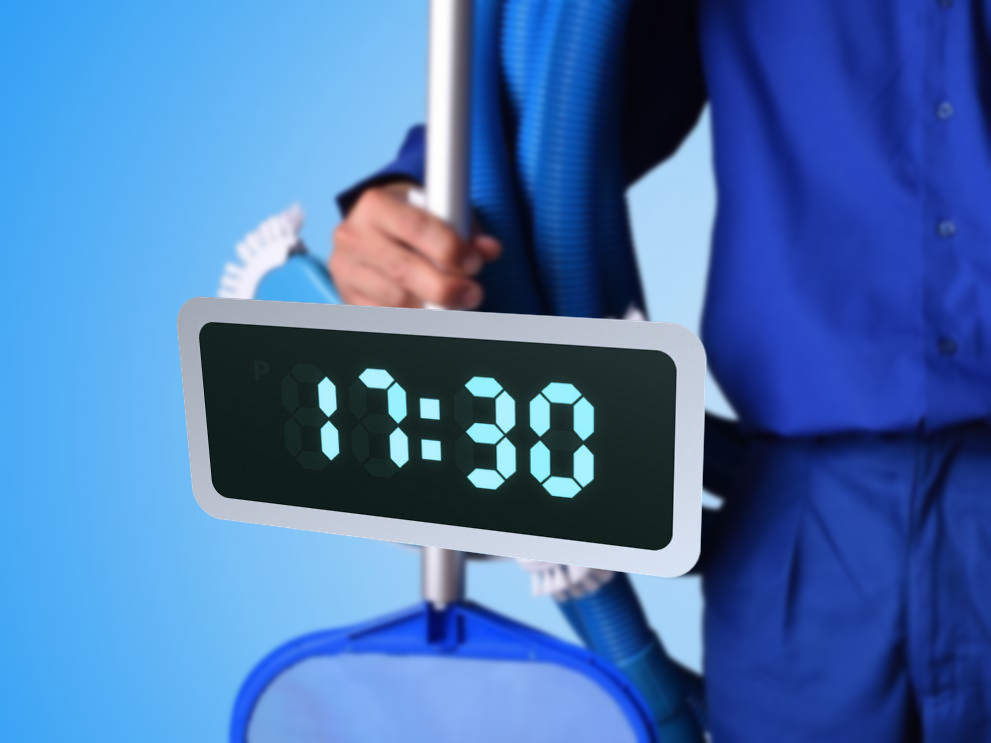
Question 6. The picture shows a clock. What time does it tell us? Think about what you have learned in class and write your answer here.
17:30
